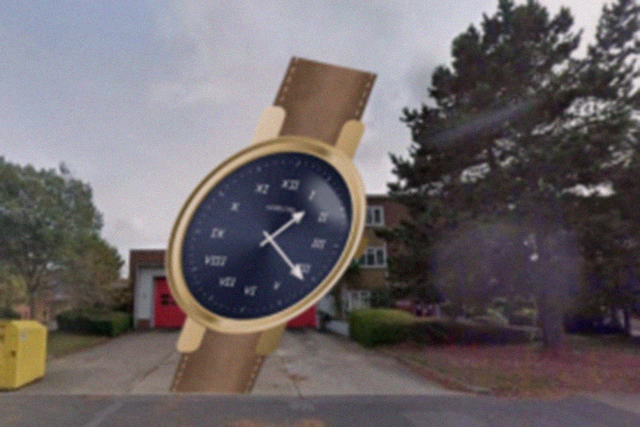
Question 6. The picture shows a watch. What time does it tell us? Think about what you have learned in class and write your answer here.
1:21
